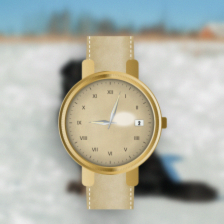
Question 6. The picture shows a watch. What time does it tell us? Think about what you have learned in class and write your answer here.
9:03
